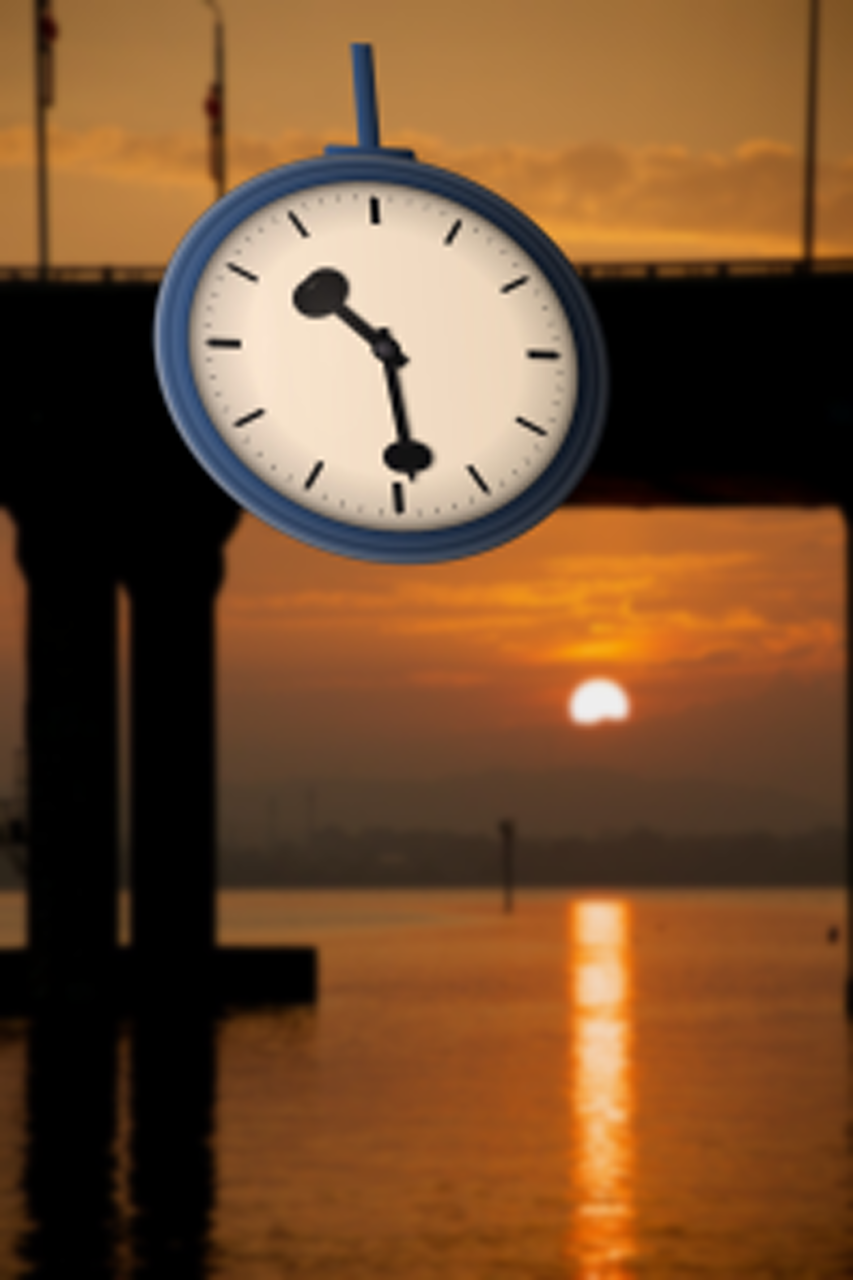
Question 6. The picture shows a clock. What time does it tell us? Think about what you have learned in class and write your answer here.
10:29
